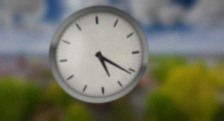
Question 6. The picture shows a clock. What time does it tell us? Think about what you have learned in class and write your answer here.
5:21
